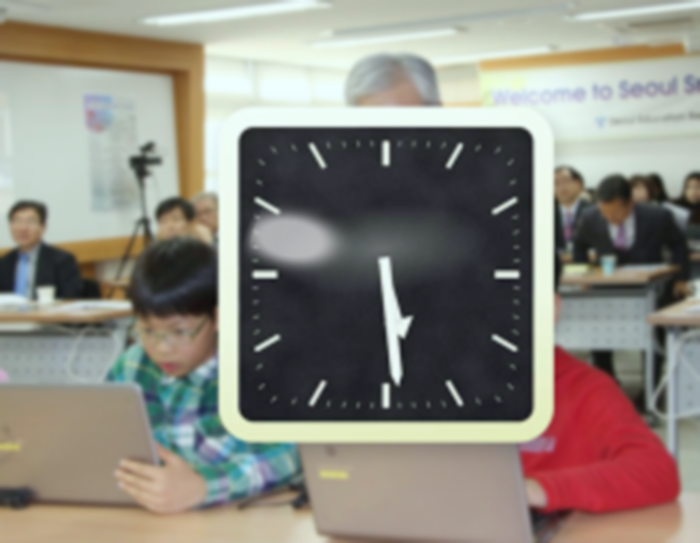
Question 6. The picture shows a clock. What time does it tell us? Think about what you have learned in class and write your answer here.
5:29
